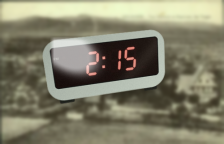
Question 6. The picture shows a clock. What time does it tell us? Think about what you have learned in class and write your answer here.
2:15
